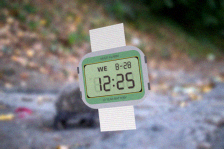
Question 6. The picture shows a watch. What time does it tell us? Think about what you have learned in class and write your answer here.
12:25
